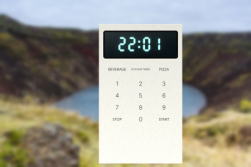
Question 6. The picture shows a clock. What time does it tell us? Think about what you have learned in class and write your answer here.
22:01
